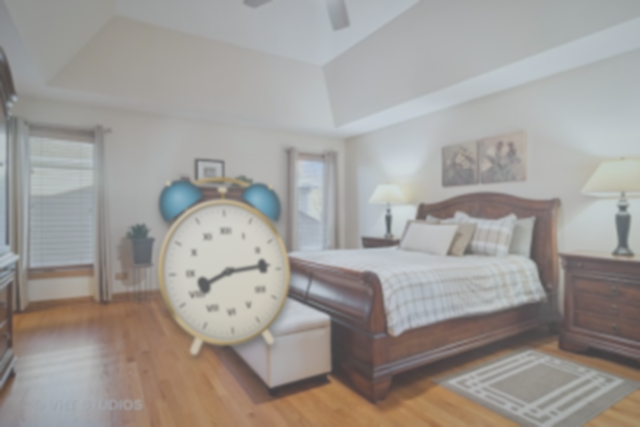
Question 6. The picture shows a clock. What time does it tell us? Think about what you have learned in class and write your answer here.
8:14
